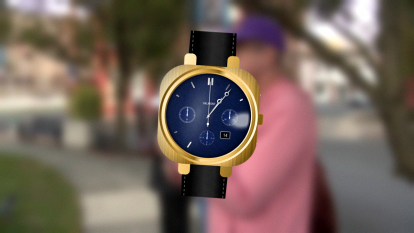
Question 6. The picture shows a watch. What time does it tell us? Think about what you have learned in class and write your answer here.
1:06
